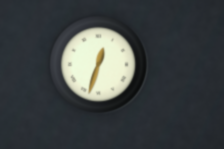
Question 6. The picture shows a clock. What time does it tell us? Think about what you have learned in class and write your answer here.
12:33
